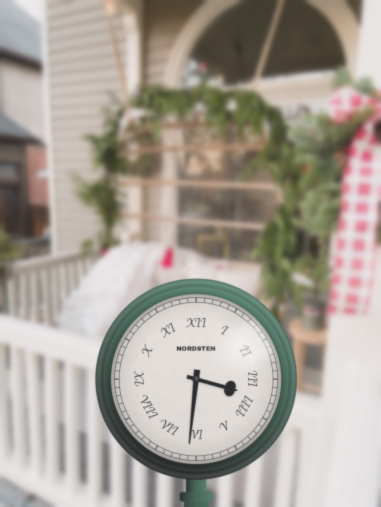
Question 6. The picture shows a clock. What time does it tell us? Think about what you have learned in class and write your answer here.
3:31
